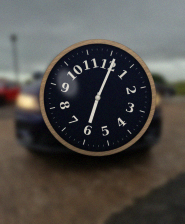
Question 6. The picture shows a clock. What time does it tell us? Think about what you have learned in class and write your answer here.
6:01
